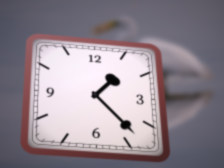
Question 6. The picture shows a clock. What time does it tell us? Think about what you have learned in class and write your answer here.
1:23
